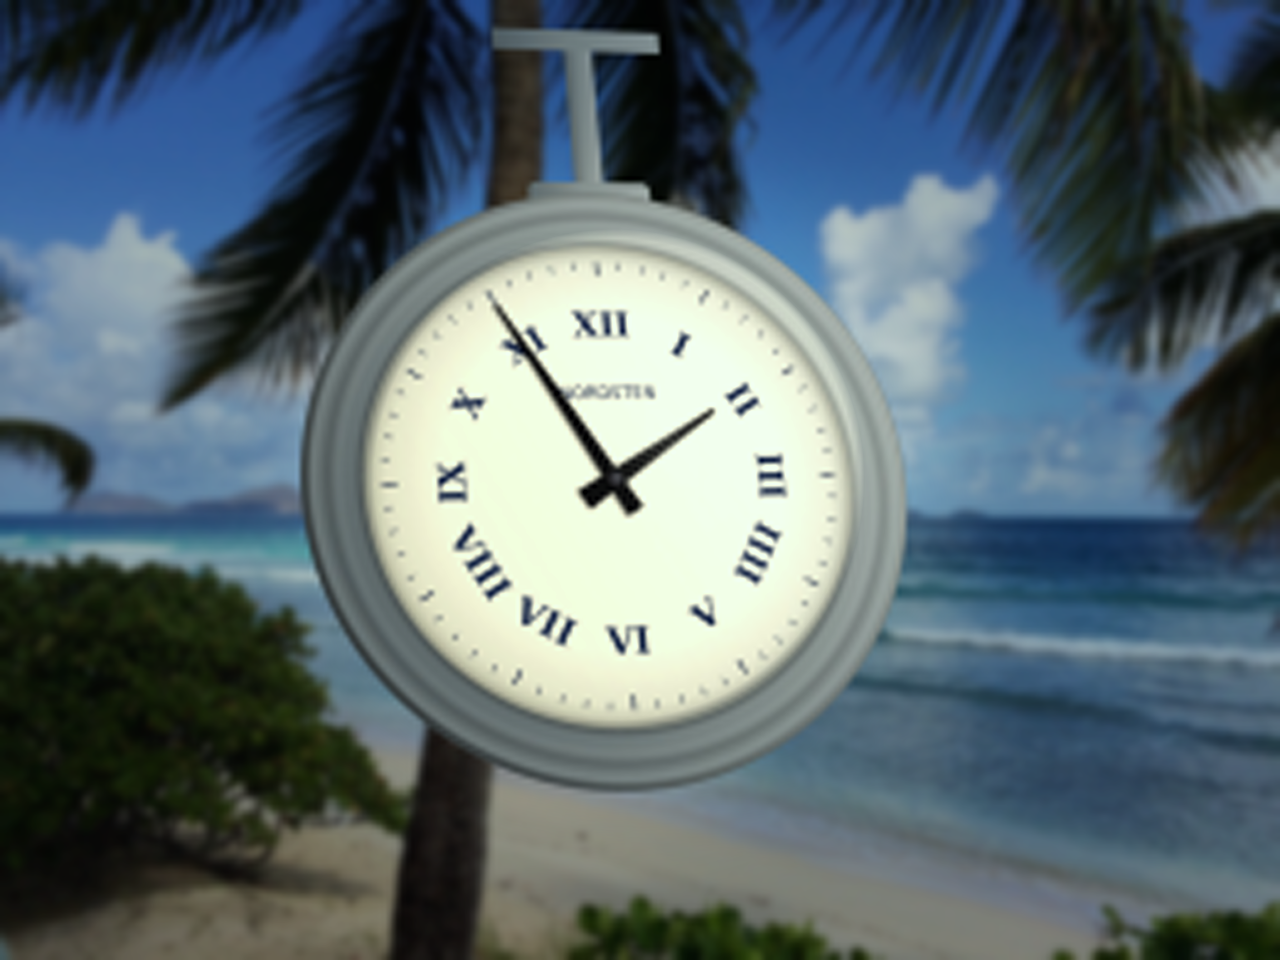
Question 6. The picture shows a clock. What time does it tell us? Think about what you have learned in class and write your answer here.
1:55
